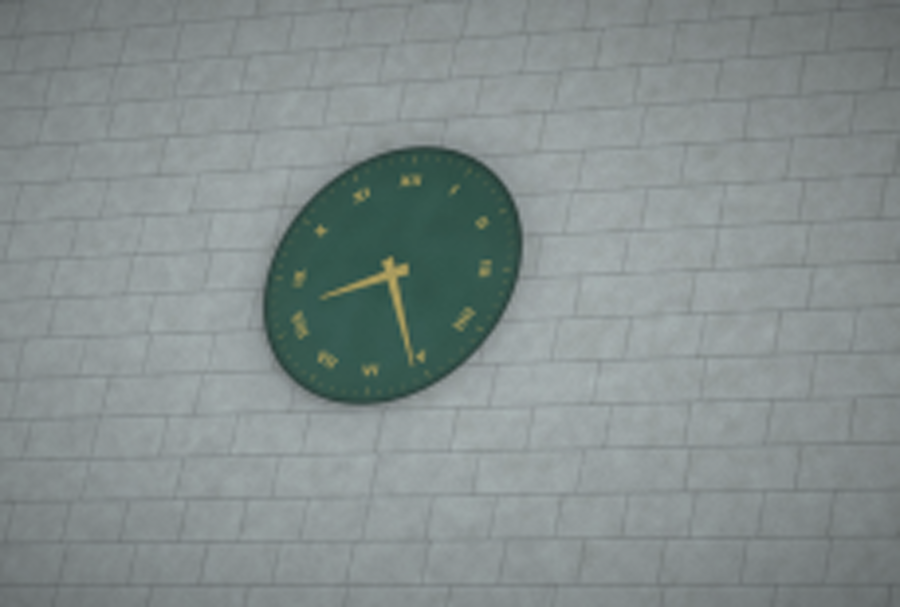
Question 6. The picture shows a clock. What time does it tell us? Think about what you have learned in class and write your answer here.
8:26
